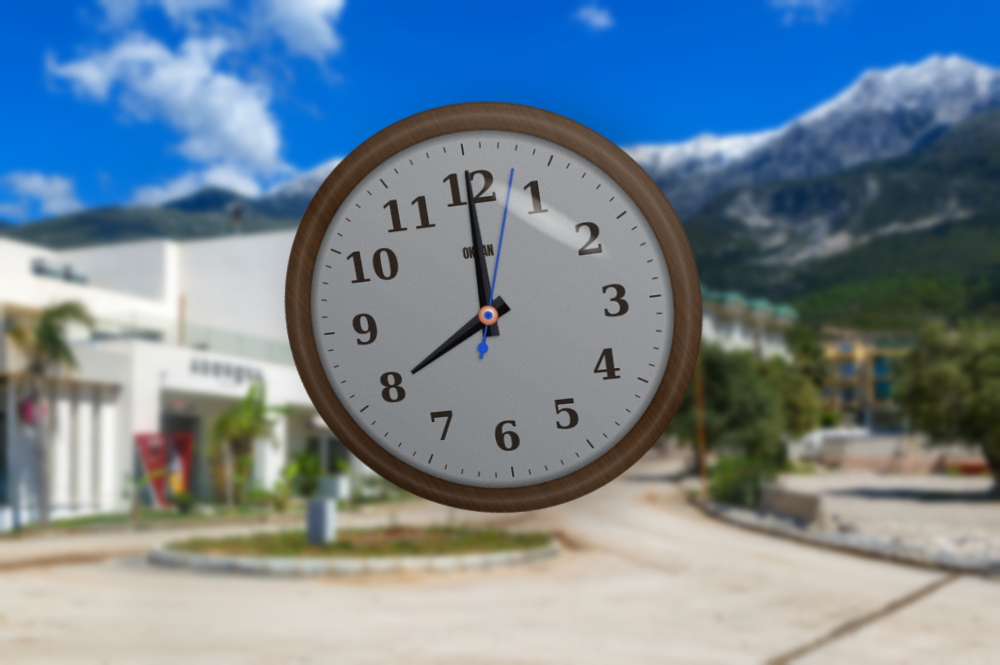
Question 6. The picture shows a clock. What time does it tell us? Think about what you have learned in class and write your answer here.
8:00:03
